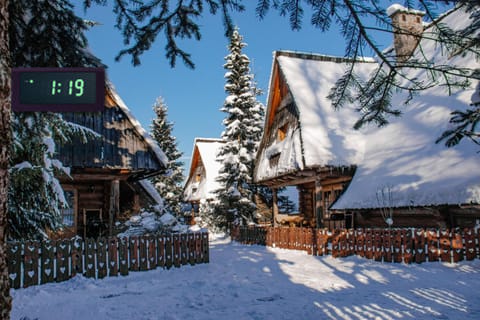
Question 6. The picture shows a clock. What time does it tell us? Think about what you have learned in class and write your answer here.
1:19
